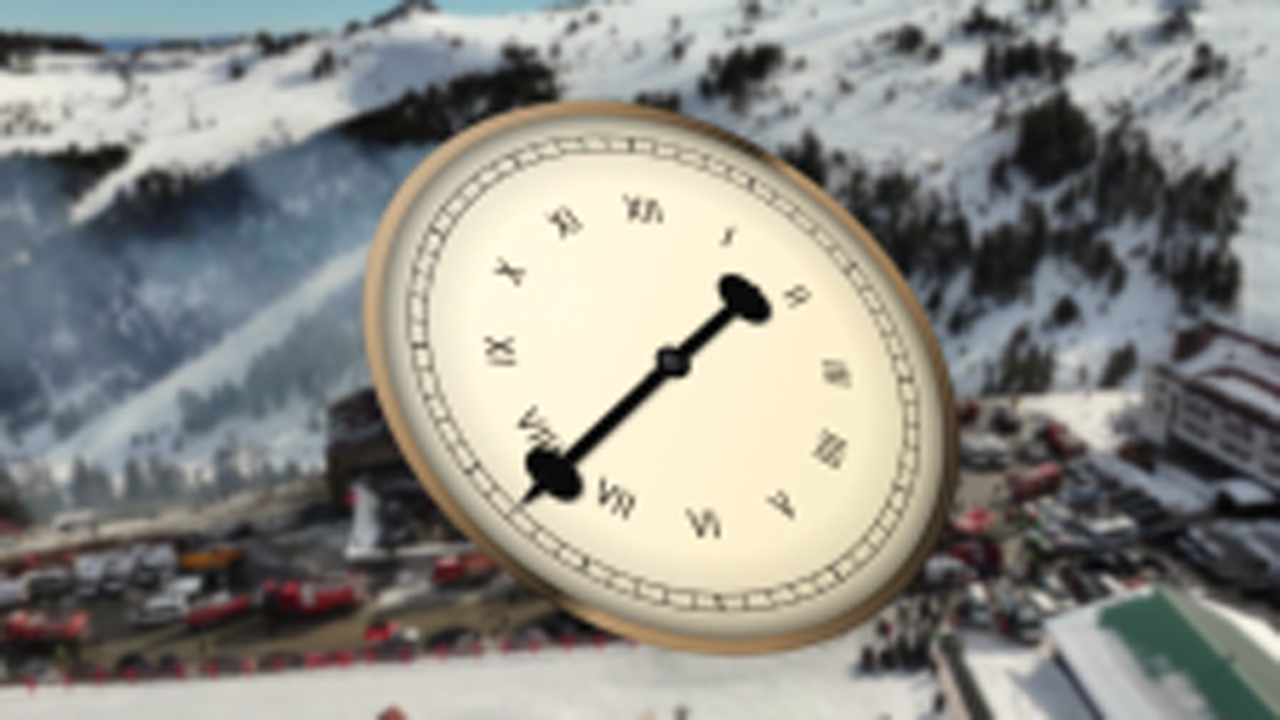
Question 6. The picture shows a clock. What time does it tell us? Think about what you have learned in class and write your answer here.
1:38
